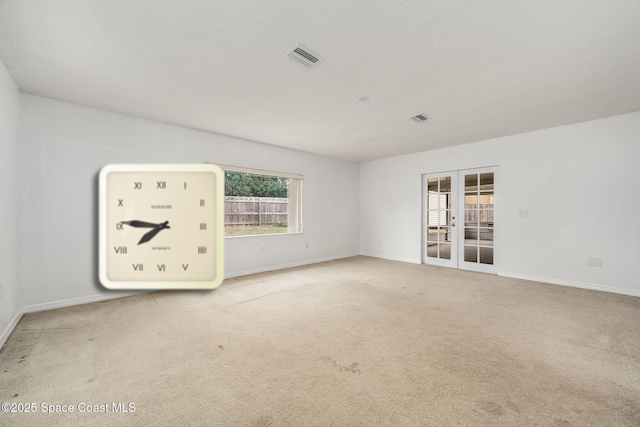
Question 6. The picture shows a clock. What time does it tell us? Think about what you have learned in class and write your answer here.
7:46
